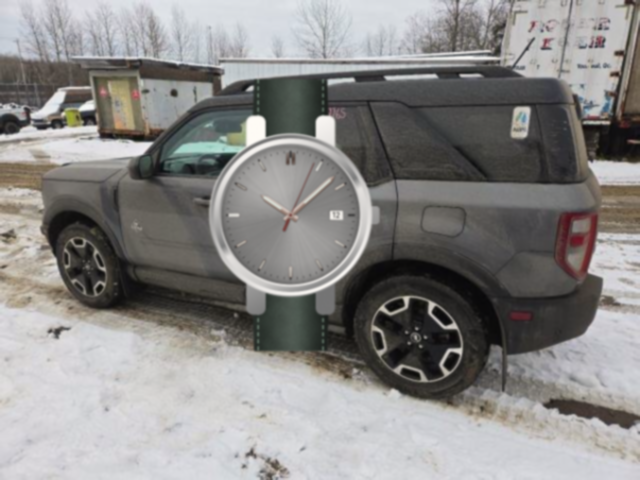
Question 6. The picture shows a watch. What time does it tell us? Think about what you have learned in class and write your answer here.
10:08:04
